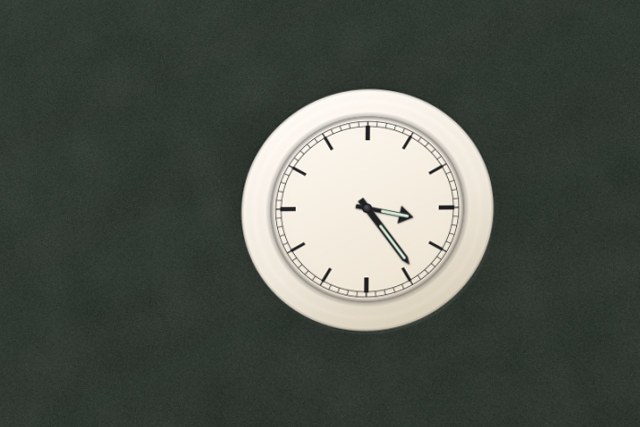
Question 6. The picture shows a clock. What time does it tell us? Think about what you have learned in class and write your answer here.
3:24
